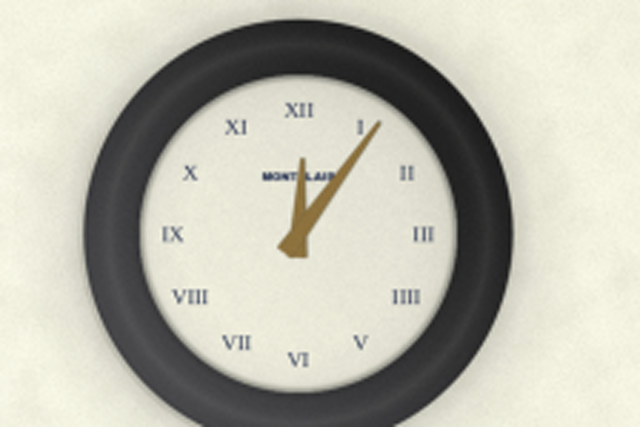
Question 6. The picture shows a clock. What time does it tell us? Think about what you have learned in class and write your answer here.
12:06
